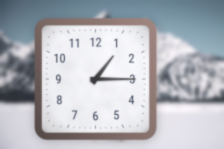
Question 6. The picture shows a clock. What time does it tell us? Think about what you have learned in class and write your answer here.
1:15
